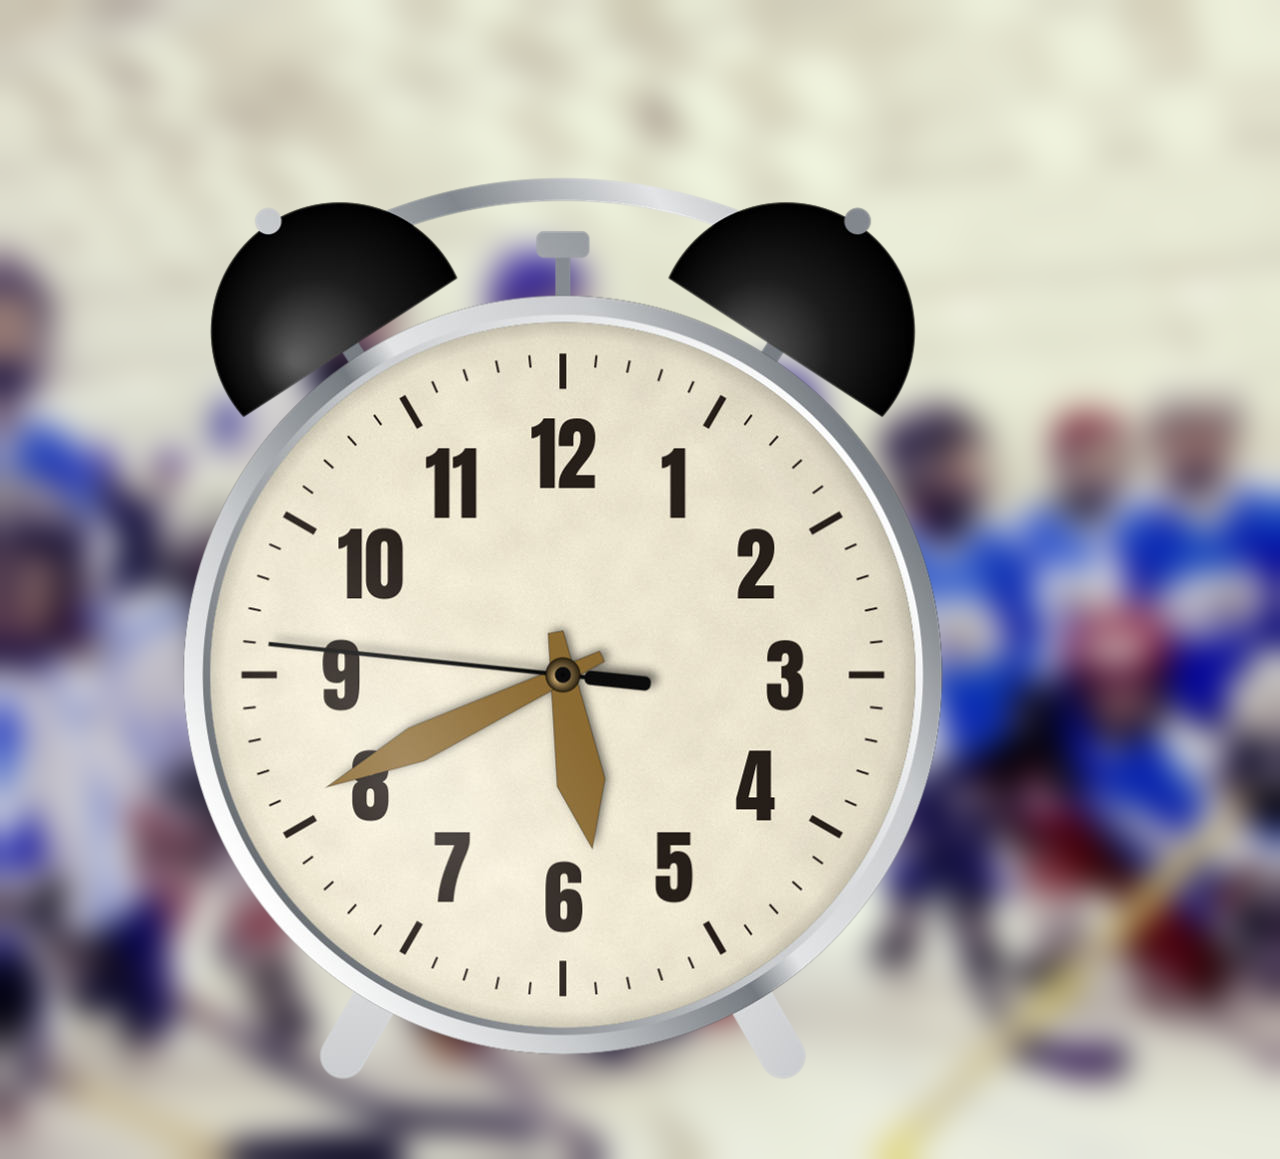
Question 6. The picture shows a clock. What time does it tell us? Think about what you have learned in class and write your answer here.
5:40:46
